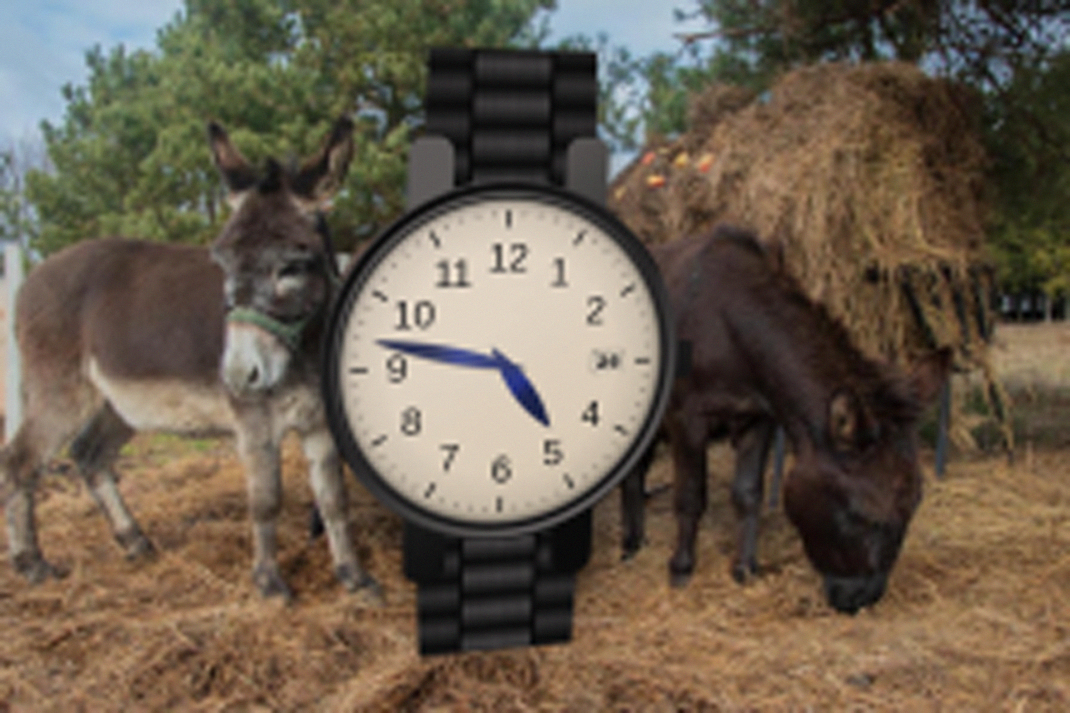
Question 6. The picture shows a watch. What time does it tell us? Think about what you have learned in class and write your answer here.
4:47
